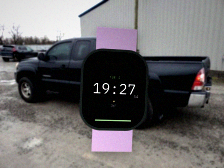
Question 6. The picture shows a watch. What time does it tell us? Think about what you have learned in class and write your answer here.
19:27
